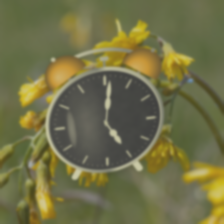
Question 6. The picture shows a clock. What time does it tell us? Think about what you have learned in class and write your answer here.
5:01
